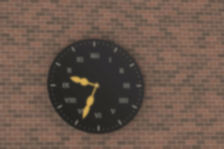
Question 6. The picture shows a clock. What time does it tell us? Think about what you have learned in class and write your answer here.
9:34
